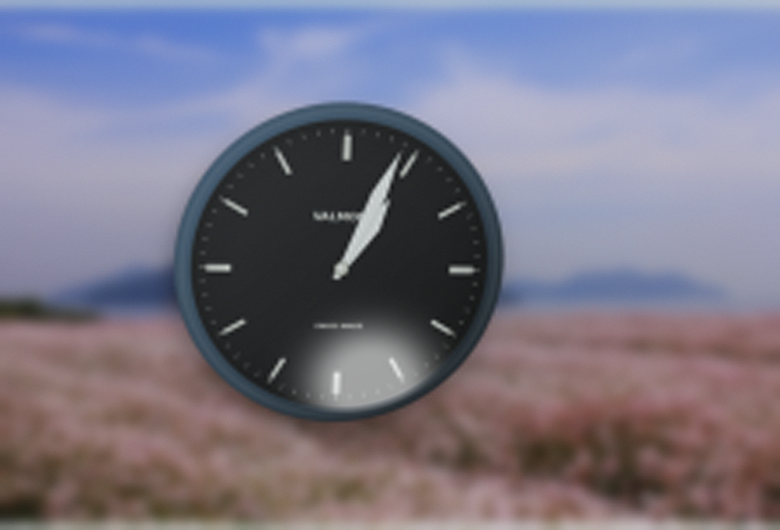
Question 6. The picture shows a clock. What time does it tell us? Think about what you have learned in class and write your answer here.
1:04
